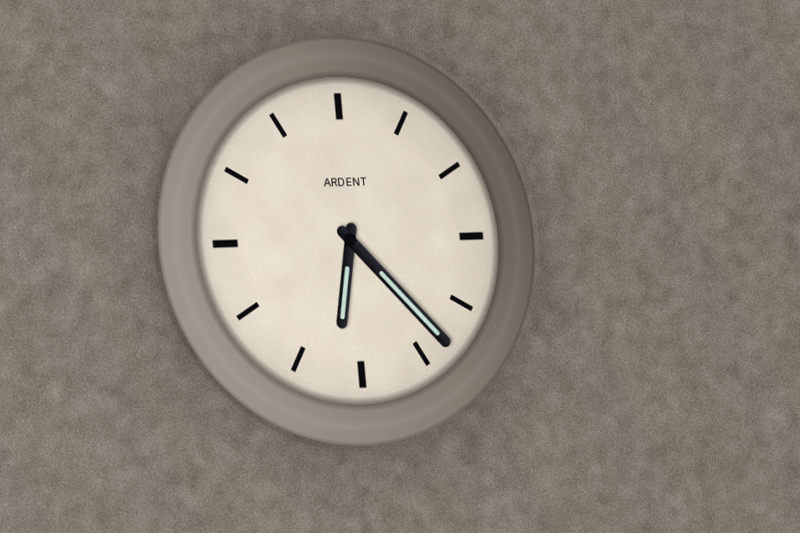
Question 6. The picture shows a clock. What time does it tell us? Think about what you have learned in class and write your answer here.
6:23
